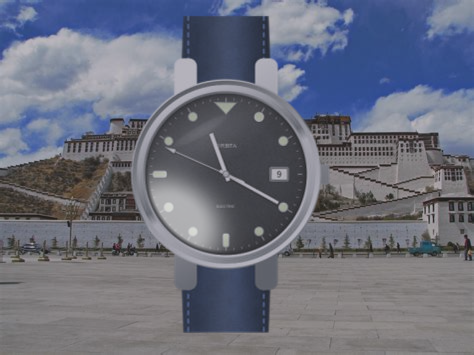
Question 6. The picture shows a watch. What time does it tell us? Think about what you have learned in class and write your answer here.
11:19:49
